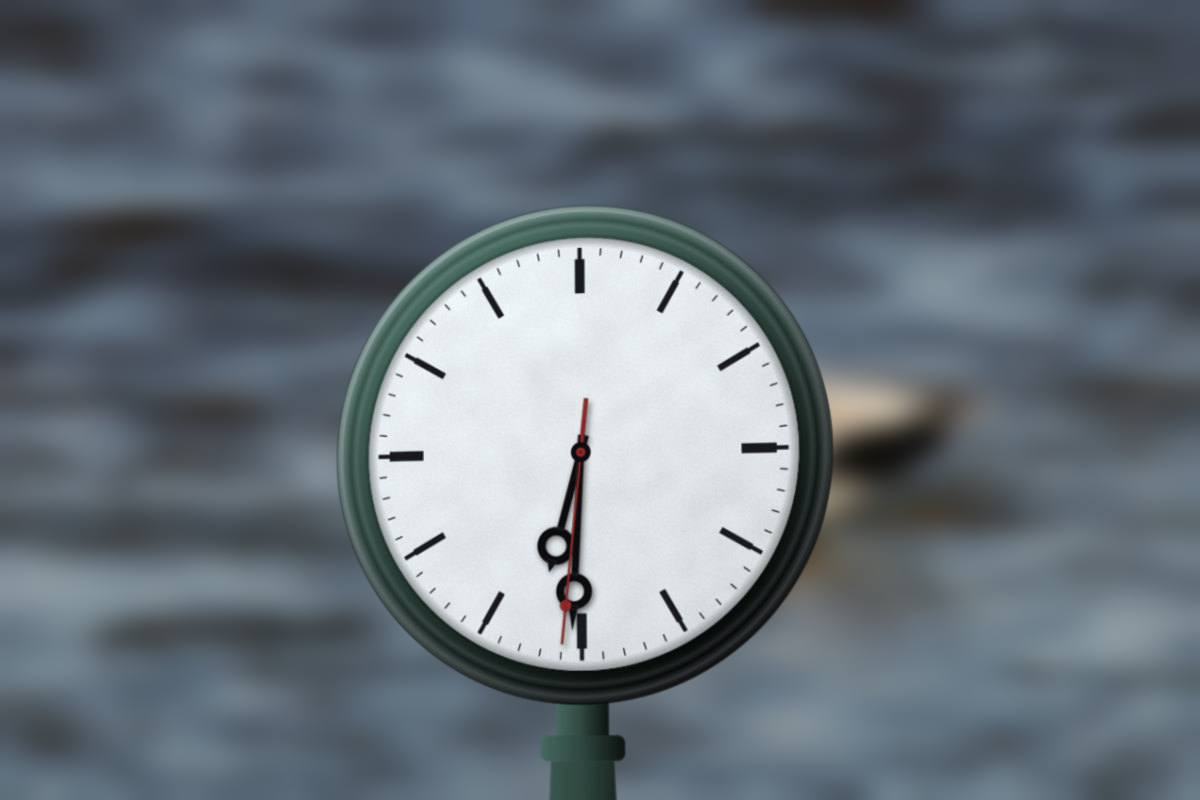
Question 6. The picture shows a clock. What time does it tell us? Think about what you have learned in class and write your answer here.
6:30:31
